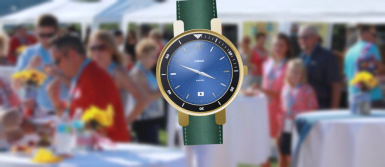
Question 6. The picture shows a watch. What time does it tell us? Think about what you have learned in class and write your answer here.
3:49
